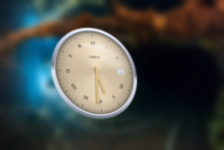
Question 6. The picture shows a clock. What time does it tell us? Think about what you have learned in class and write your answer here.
5:31
